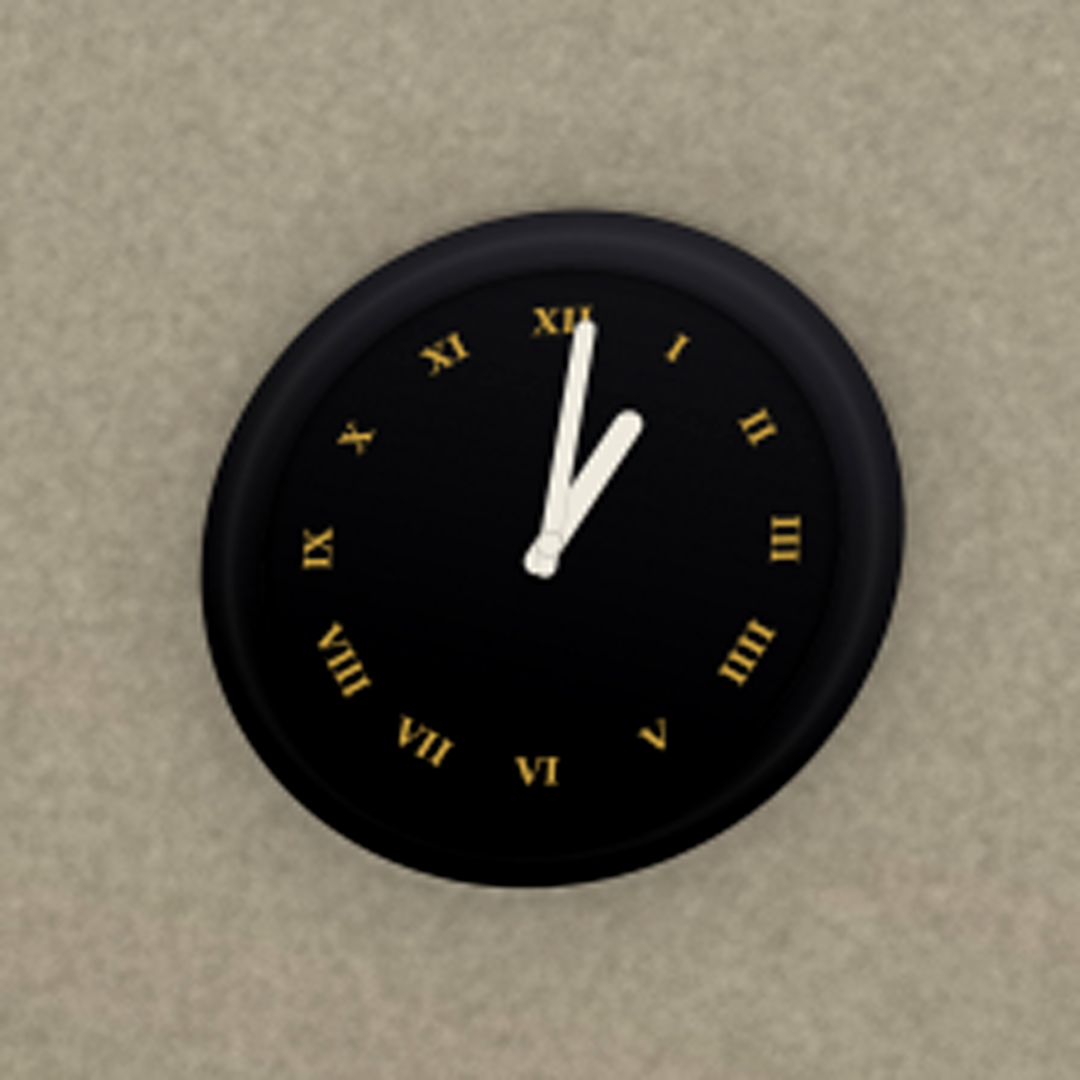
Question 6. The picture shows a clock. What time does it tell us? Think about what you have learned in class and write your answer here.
1:01
